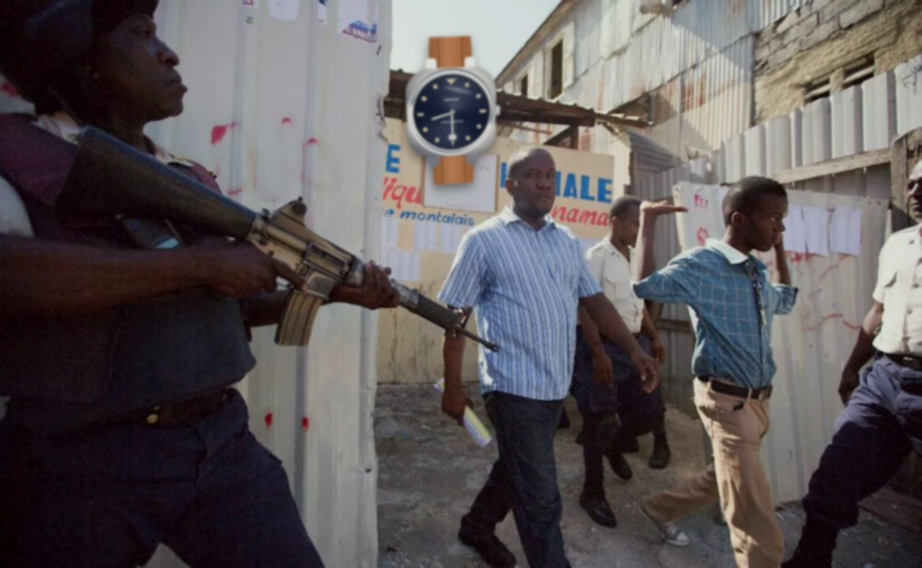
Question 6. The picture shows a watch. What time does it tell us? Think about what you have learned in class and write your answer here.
8:30
